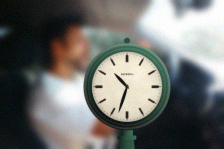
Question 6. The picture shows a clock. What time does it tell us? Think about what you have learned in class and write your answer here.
10:33
